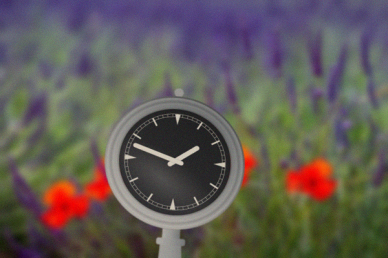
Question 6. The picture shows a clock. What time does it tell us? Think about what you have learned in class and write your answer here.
1:48
